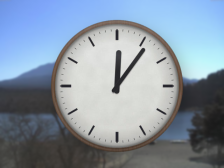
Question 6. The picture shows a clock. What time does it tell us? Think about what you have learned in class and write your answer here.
12:06
